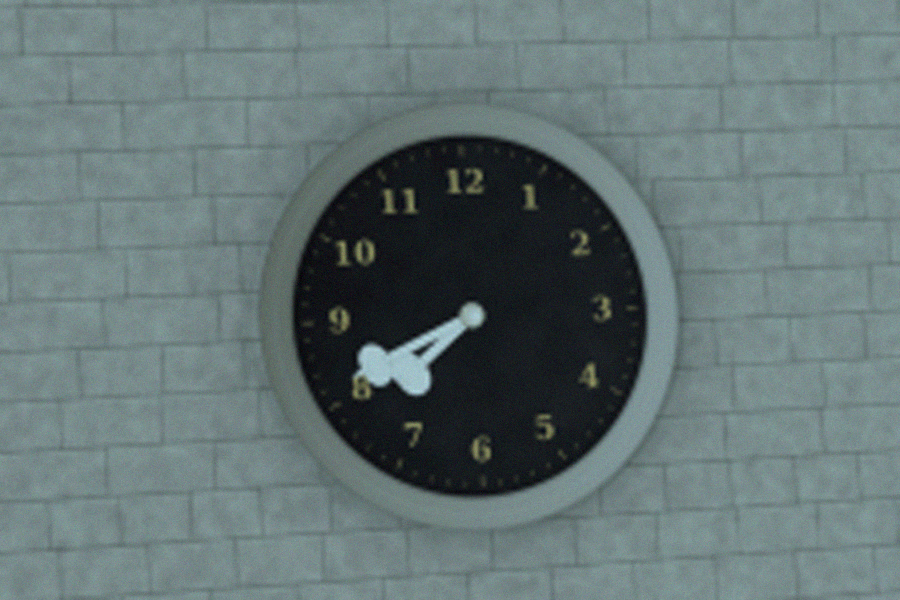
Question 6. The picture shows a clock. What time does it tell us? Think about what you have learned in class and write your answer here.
7:41
